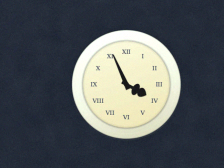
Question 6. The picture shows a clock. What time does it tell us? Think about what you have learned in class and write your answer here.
3:56
